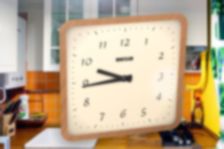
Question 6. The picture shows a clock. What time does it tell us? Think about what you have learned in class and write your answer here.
9:44
